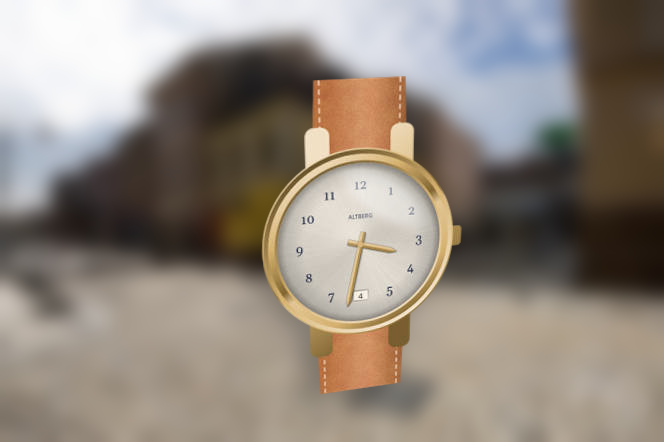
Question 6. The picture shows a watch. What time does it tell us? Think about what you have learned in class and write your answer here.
3:32
